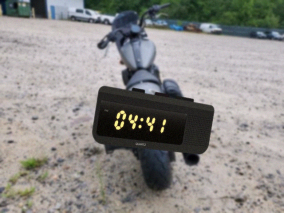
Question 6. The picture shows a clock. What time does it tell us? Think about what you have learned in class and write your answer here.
4:41
